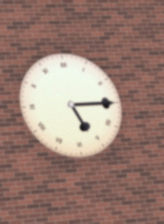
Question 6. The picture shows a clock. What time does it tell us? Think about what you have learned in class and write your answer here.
5:15
